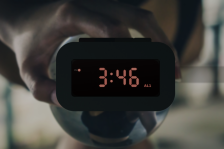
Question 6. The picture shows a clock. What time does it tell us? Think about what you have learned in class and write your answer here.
3:46
